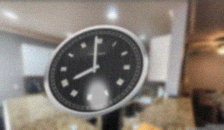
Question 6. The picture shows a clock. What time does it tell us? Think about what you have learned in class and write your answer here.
7:59
